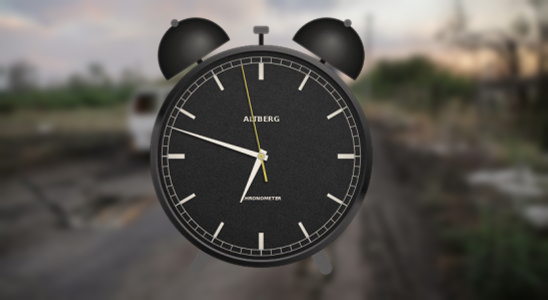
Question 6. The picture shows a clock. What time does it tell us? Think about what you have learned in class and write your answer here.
6:47:58
